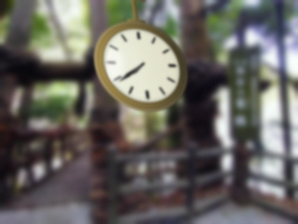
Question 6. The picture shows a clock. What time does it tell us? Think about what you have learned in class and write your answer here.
7:39
